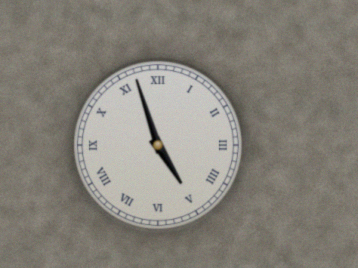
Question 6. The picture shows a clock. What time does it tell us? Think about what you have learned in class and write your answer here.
4:57
